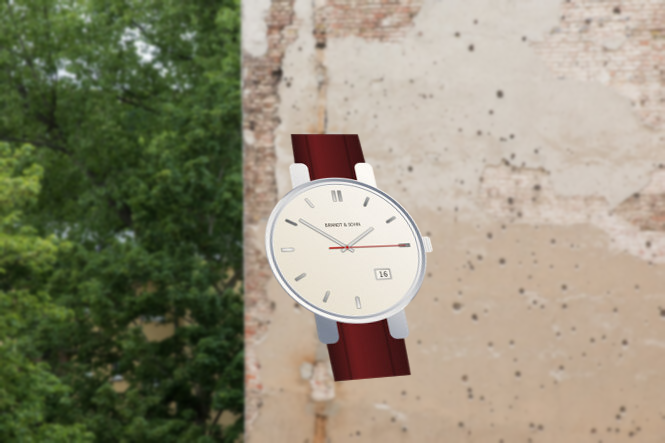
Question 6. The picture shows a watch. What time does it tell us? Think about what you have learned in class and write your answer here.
1:51:15
